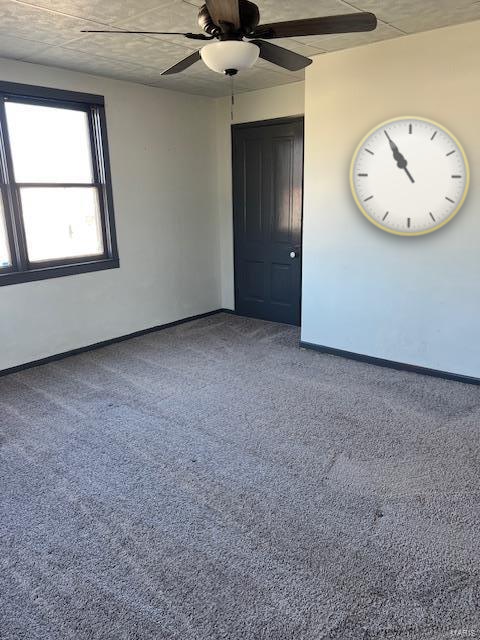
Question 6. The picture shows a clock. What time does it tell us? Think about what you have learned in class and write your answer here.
10:55
